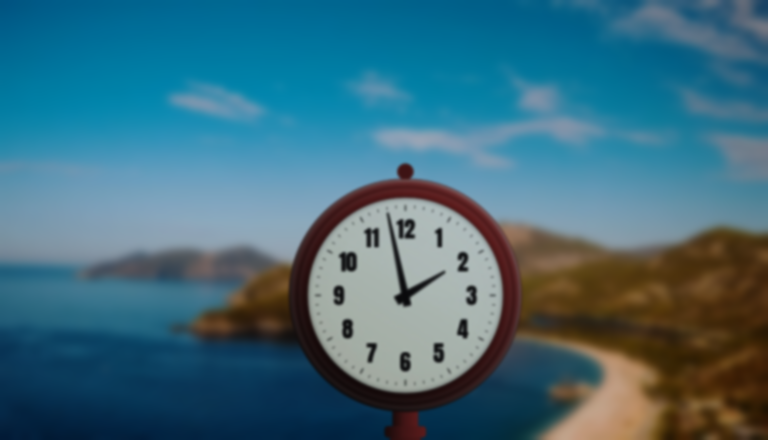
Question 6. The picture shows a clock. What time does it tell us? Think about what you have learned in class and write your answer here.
1:58
